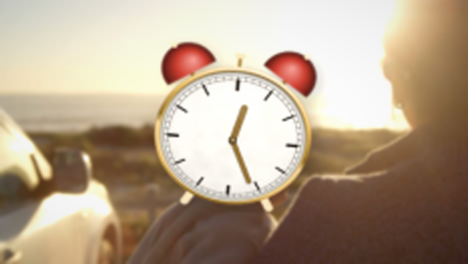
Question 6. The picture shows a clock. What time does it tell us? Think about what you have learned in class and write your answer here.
12:26
